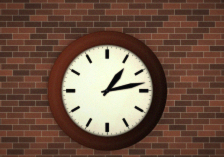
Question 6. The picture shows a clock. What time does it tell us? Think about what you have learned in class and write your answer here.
1:13
